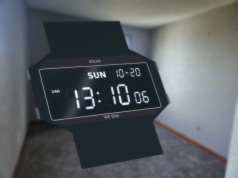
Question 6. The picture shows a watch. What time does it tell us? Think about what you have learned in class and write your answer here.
13:10:06
